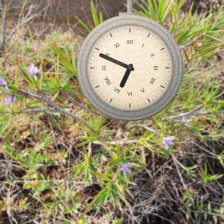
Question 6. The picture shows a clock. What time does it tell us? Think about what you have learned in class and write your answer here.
6:49
